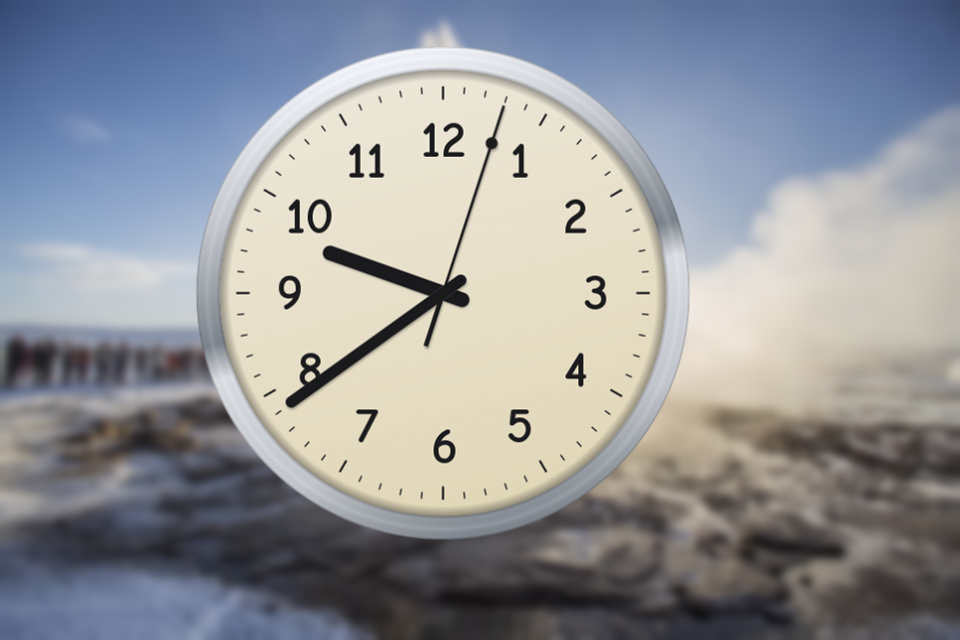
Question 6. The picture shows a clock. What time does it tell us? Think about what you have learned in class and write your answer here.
9:39:03
